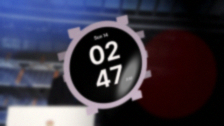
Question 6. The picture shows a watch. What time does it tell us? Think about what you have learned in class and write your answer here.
2:47
